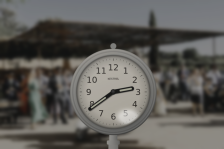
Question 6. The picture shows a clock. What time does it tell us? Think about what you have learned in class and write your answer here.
2:39
